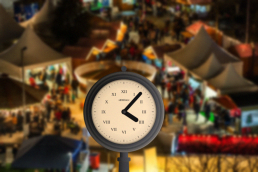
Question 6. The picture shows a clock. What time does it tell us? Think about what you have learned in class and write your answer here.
4:07
